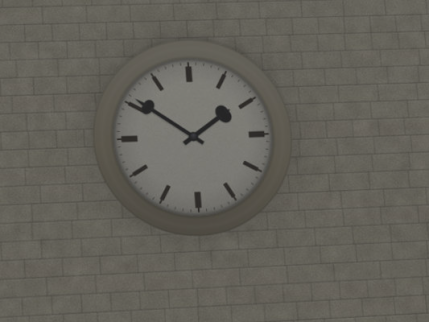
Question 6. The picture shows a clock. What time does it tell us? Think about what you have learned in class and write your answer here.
1:51
